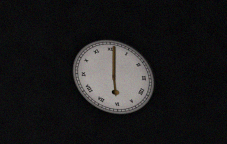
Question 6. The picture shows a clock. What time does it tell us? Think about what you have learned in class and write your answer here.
6:01
